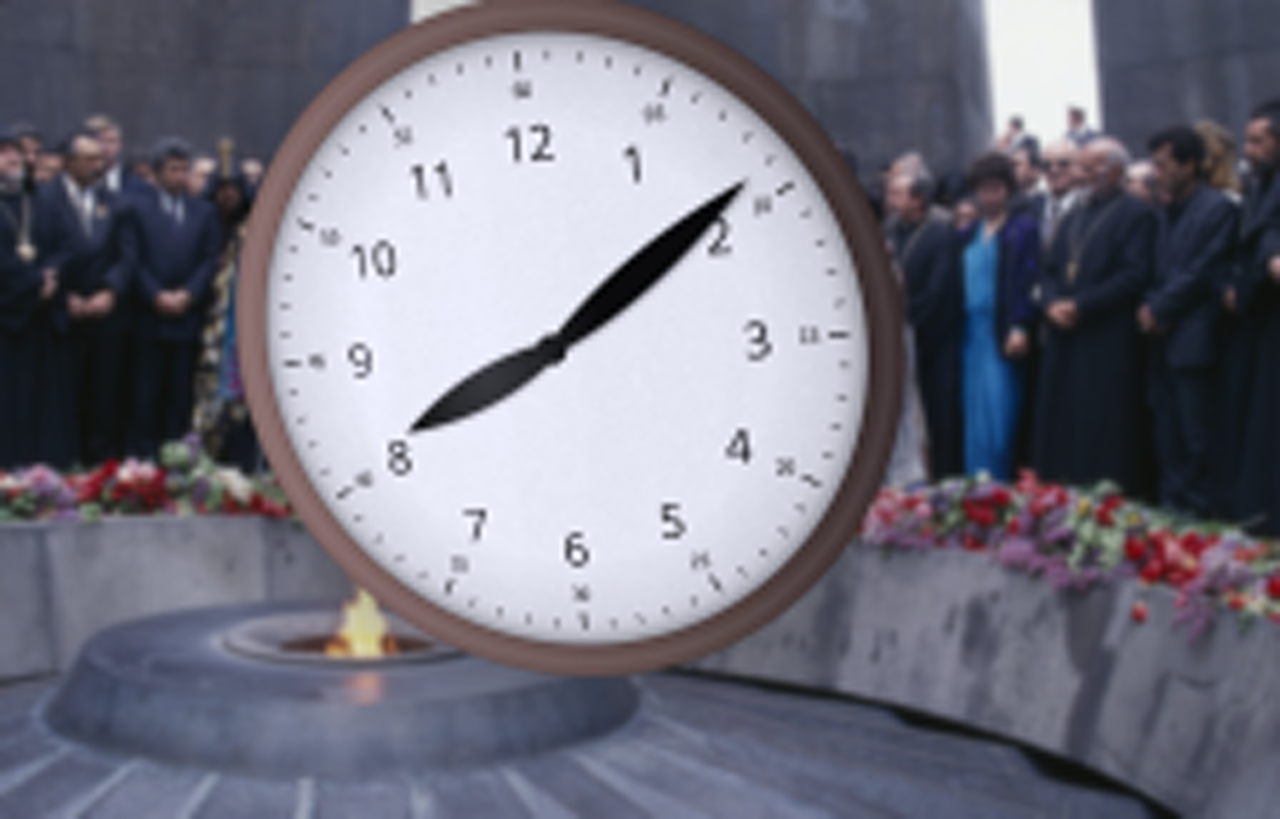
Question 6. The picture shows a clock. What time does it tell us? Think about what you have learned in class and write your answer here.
8:09
